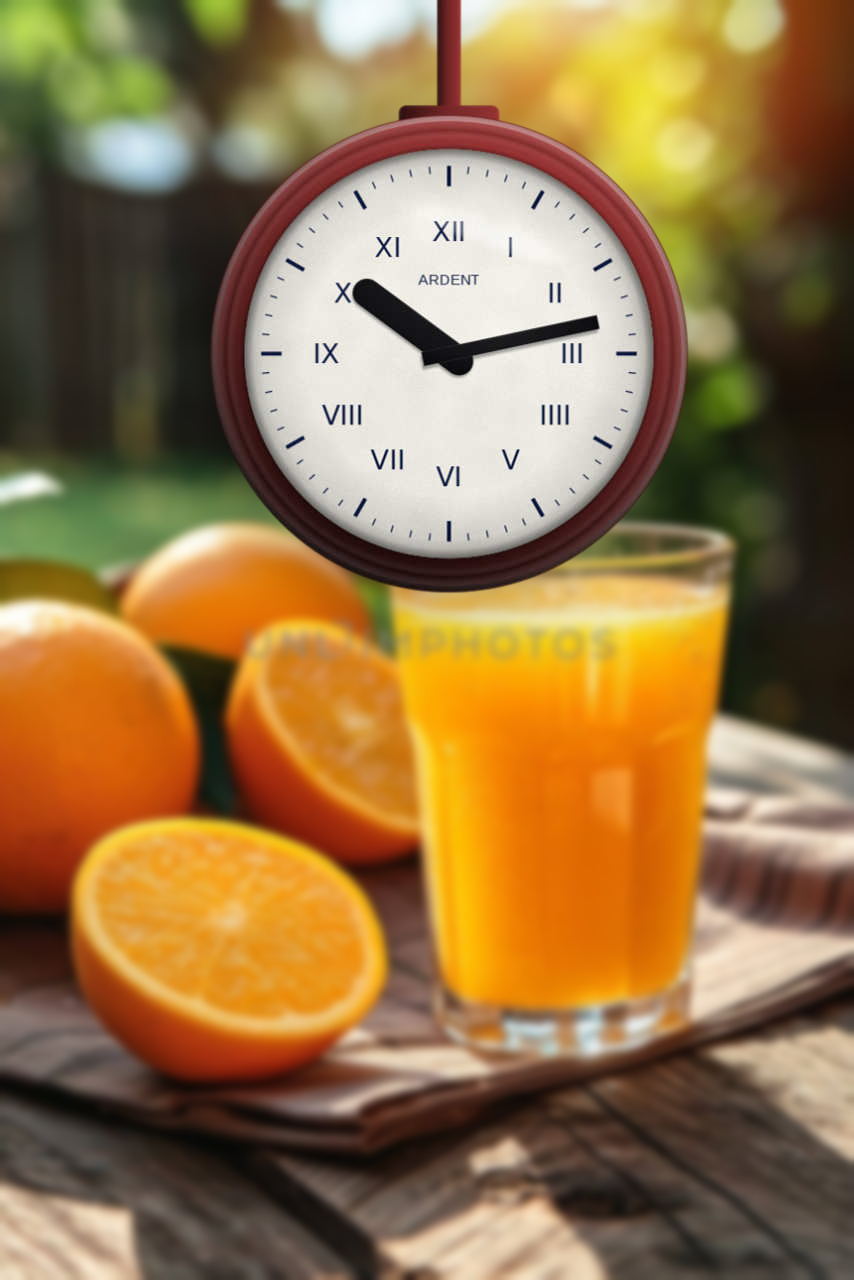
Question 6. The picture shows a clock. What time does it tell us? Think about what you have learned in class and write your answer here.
10:13
